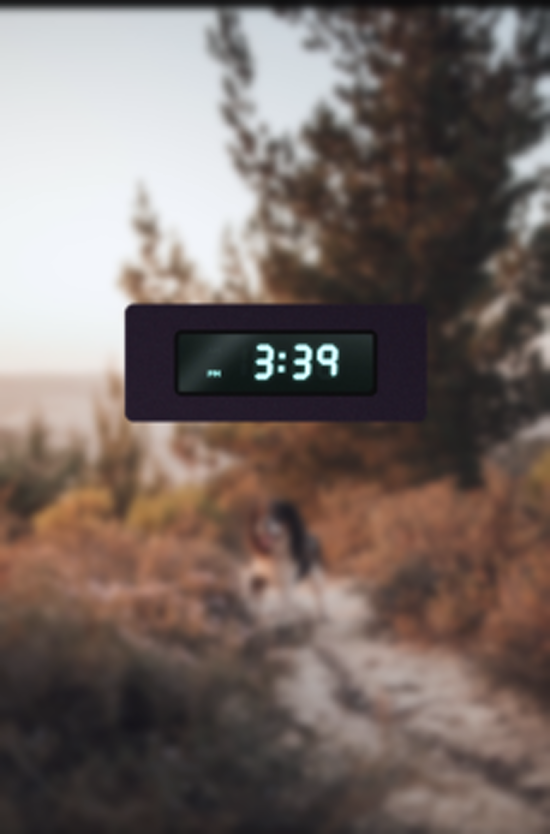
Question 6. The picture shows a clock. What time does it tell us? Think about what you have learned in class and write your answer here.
3:39
